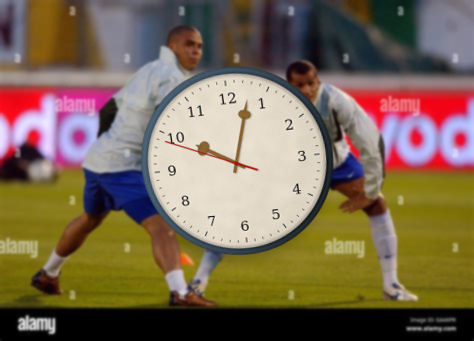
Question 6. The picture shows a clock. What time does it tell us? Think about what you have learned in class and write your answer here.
10:02:49
